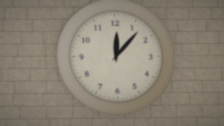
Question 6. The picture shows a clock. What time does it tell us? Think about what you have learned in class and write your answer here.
12:07
